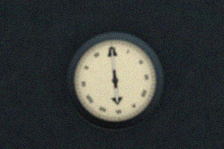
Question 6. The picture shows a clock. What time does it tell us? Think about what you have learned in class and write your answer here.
6:00
